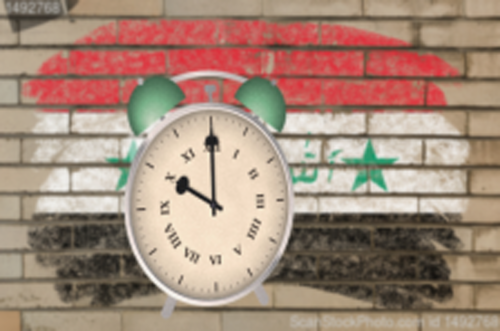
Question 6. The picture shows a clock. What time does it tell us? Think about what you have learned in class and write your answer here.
10:00
